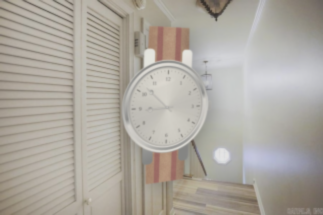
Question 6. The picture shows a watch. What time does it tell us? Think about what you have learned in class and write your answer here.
8:52
